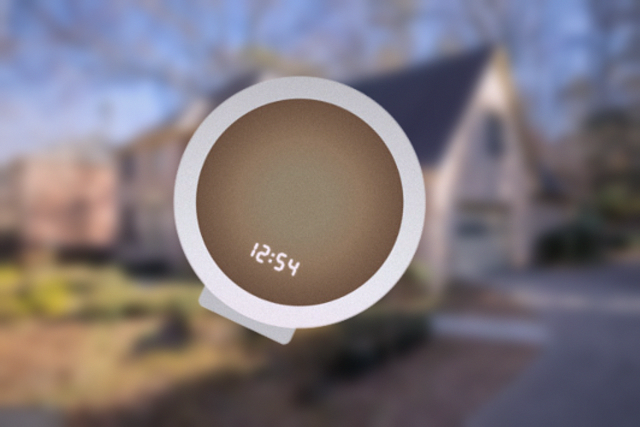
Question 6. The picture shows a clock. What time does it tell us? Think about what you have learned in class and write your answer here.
12:54
